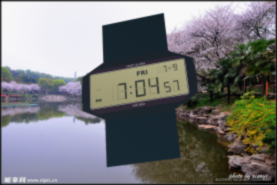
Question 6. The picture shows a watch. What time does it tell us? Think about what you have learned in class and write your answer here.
7:04:57
